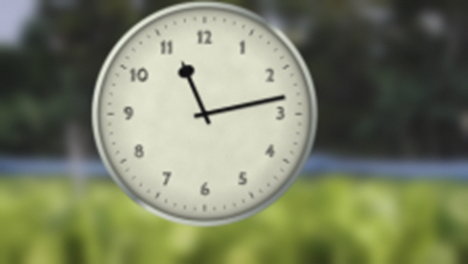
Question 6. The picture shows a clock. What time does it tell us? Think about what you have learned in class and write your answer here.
11:13
